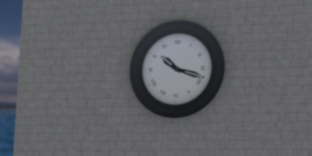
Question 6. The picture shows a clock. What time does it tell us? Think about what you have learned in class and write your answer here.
10:18
